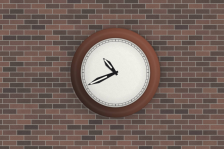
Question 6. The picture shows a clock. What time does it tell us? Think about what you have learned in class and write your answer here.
10:41
